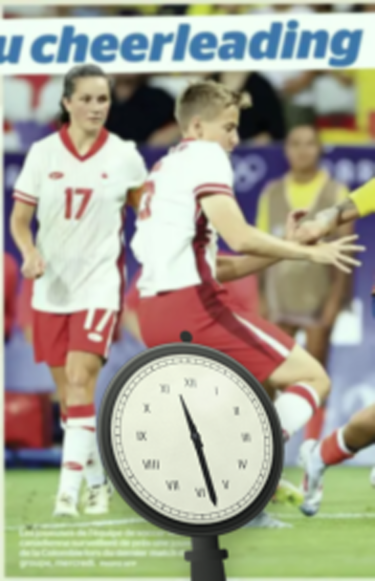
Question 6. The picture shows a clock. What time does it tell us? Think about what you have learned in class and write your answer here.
11:28
